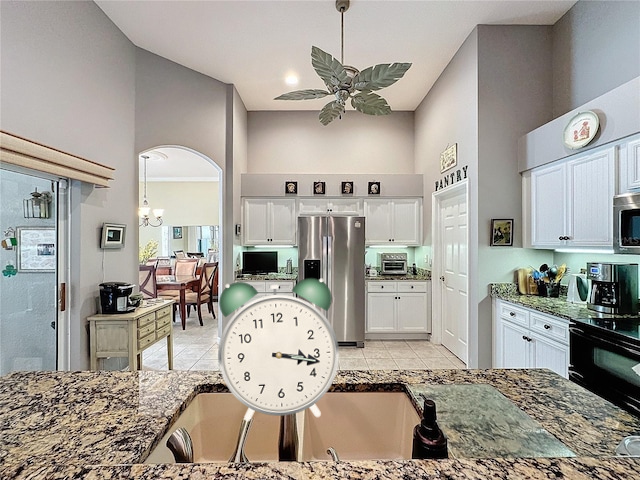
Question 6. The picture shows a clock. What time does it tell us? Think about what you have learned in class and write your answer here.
3:17
